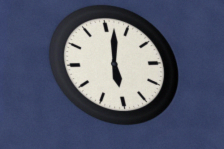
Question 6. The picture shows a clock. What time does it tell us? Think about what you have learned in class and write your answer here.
6:02
